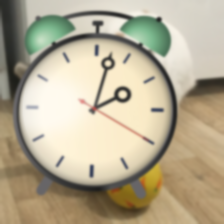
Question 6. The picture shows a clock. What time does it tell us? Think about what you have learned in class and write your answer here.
2:02:20
